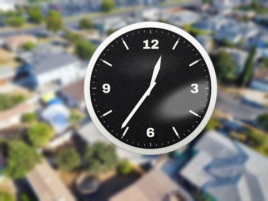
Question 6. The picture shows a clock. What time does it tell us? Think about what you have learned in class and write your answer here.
12:36
